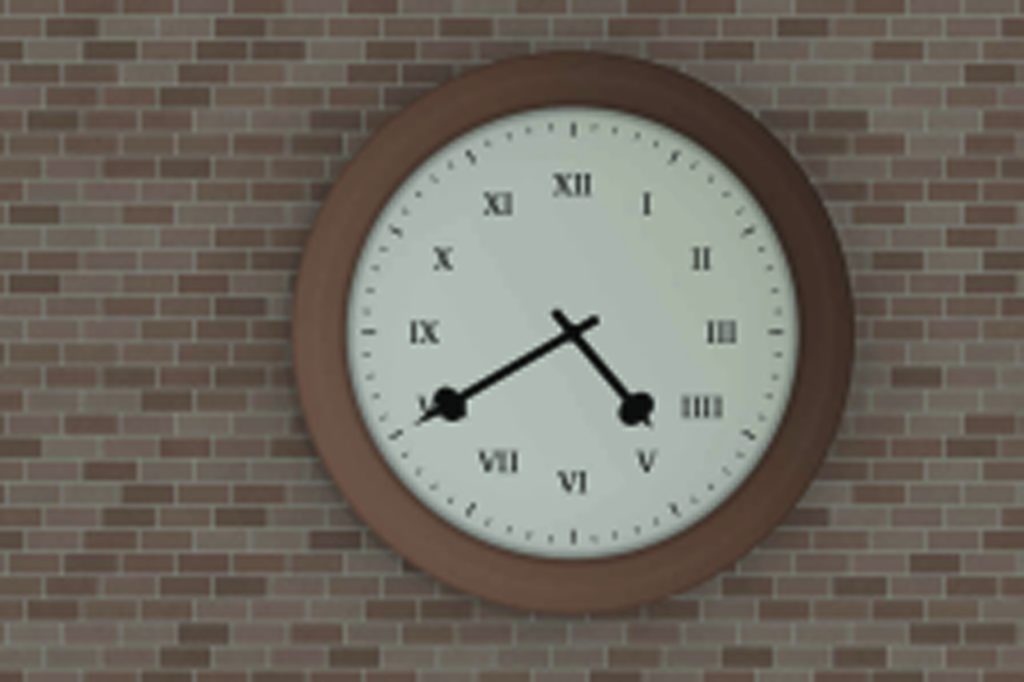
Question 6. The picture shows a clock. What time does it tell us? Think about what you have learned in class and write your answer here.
4:40
